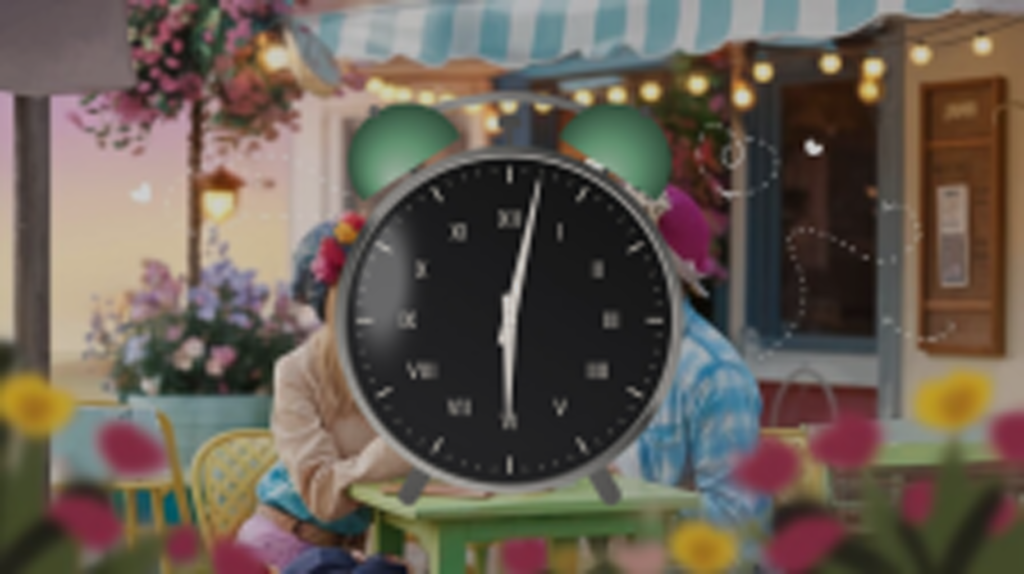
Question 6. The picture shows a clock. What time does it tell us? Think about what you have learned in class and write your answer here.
6:02
